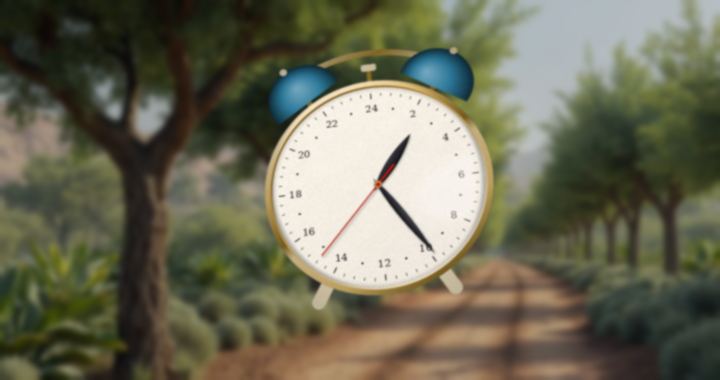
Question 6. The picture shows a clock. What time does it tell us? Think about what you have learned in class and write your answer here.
2:24:37
